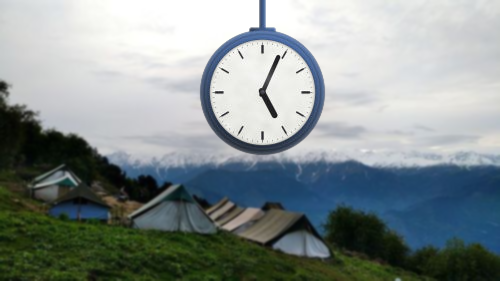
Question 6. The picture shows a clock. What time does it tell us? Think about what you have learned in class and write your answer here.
5:04
